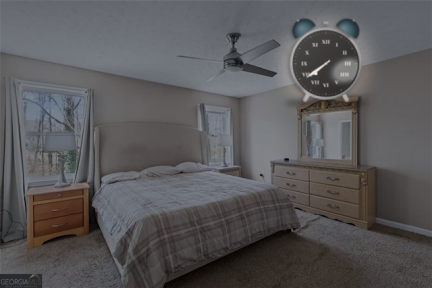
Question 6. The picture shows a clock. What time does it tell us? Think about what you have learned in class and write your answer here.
7:39
